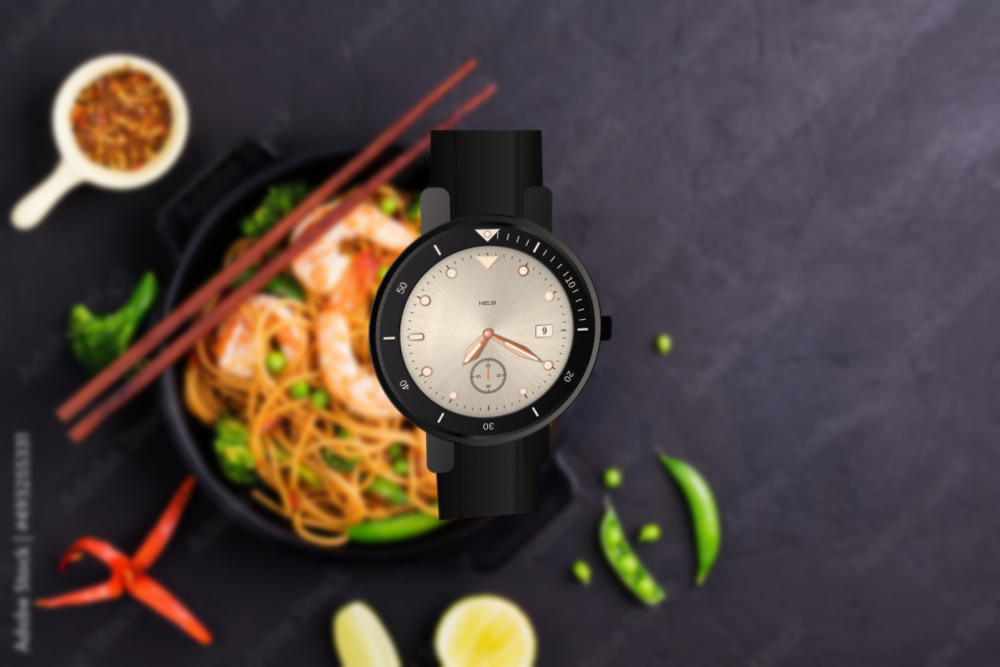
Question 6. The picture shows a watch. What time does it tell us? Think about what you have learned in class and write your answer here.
7:20
